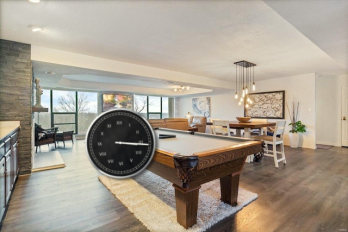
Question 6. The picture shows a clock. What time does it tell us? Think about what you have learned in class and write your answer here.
3:16
